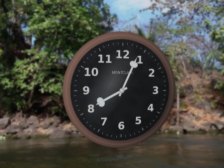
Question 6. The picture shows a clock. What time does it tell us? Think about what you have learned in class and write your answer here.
8:04
